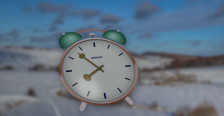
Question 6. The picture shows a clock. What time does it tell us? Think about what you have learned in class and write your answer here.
7:53
